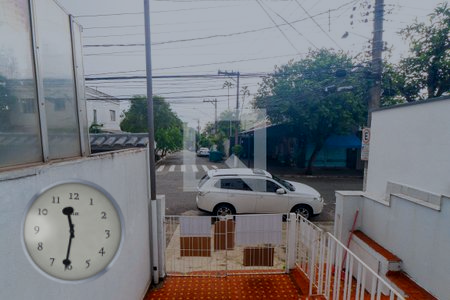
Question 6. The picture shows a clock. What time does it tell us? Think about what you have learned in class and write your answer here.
11:31
